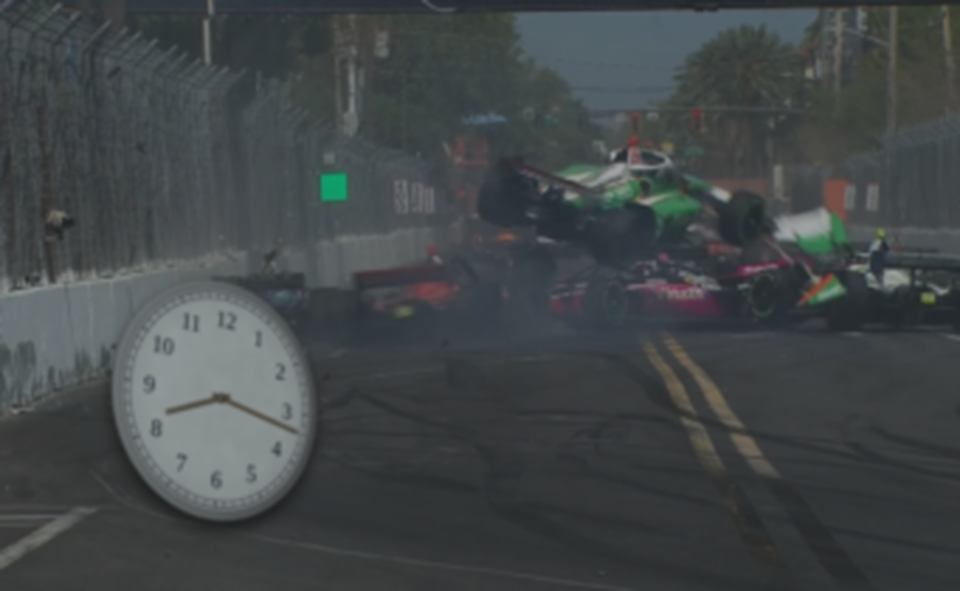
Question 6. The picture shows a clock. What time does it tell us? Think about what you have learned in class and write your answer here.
8:17
